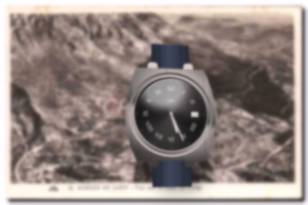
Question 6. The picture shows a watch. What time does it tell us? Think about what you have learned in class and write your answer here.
5:26
